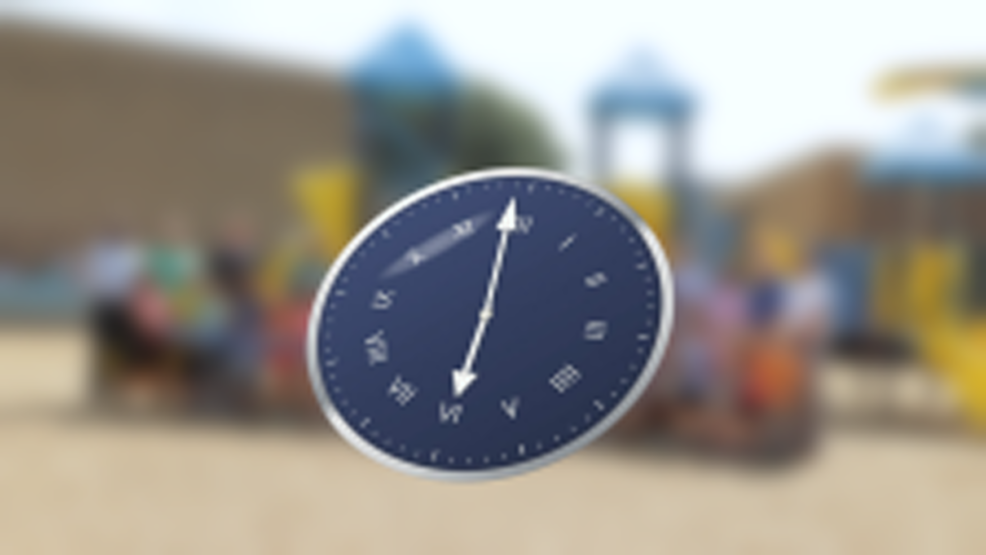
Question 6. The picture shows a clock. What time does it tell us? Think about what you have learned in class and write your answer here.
5:59
